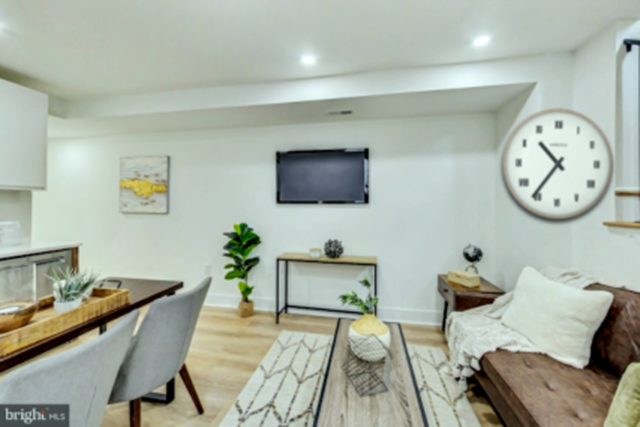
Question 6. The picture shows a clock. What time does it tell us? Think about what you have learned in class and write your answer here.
10:36
